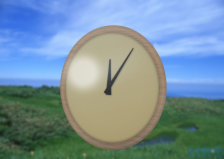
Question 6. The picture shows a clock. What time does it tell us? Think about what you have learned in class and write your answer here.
12:06
